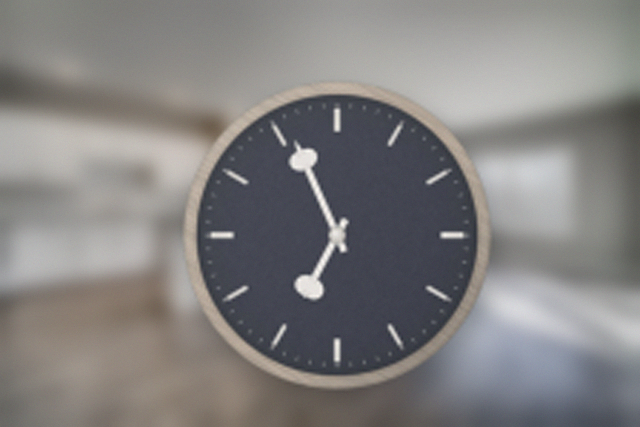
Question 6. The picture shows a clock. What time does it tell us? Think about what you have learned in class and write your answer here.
6:56
